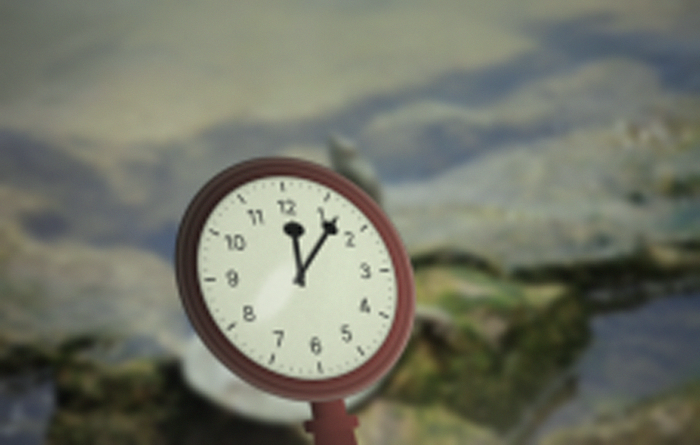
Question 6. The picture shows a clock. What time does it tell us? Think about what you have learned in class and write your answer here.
12:07
